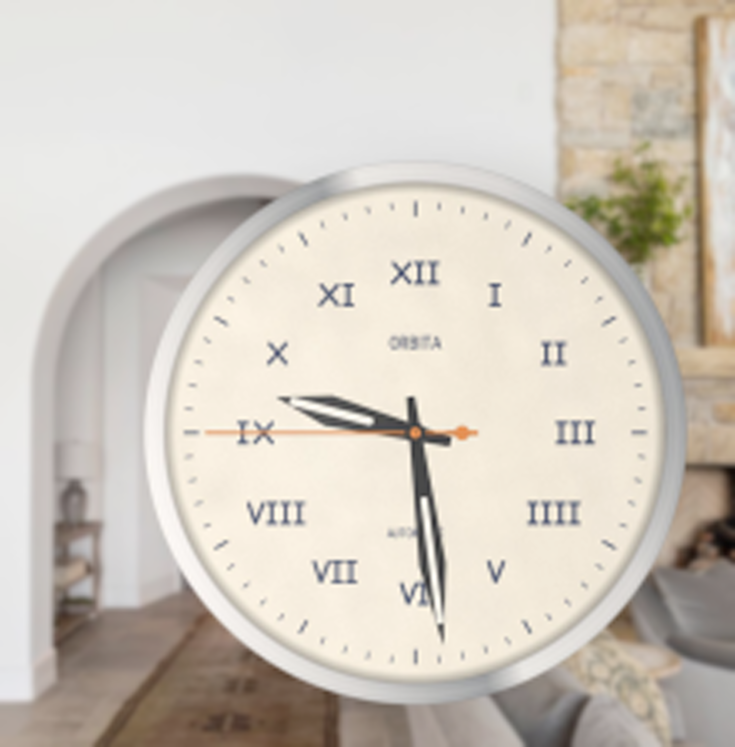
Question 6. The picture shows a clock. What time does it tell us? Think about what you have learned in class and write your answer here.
9:28:45
